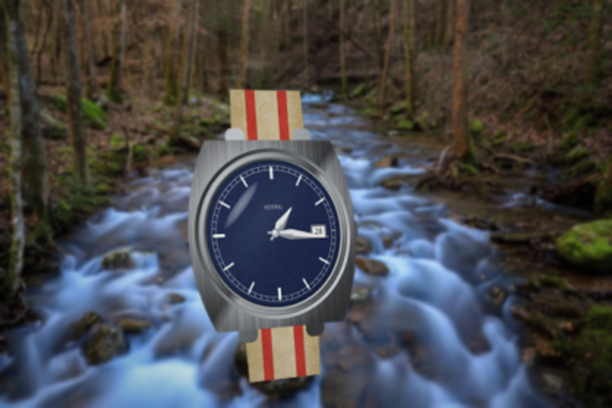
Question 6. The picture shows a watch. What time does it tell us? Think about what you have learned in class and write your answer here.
1:16
